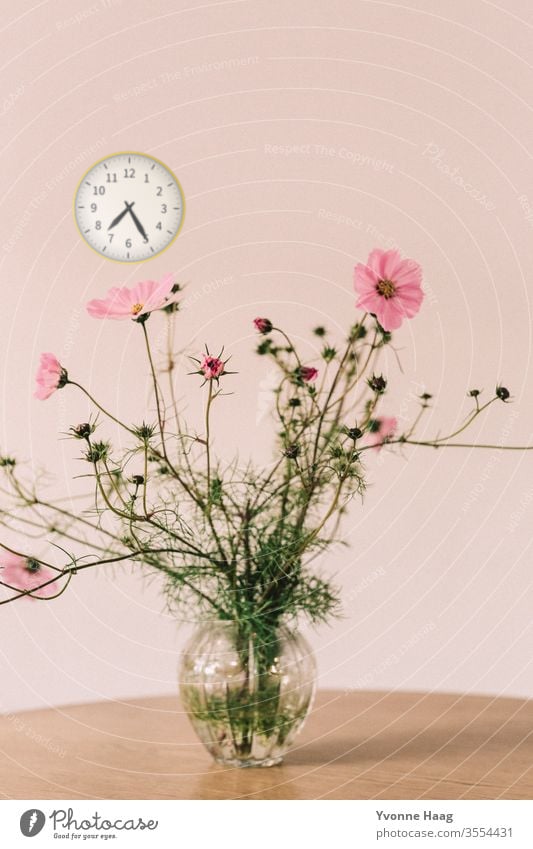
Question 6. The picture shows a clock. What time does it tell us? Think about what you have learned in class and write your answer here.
7:25
